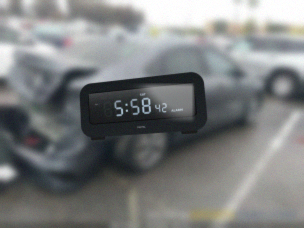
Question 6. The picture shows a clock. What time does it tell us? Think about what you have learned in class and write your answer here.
5:58:42
